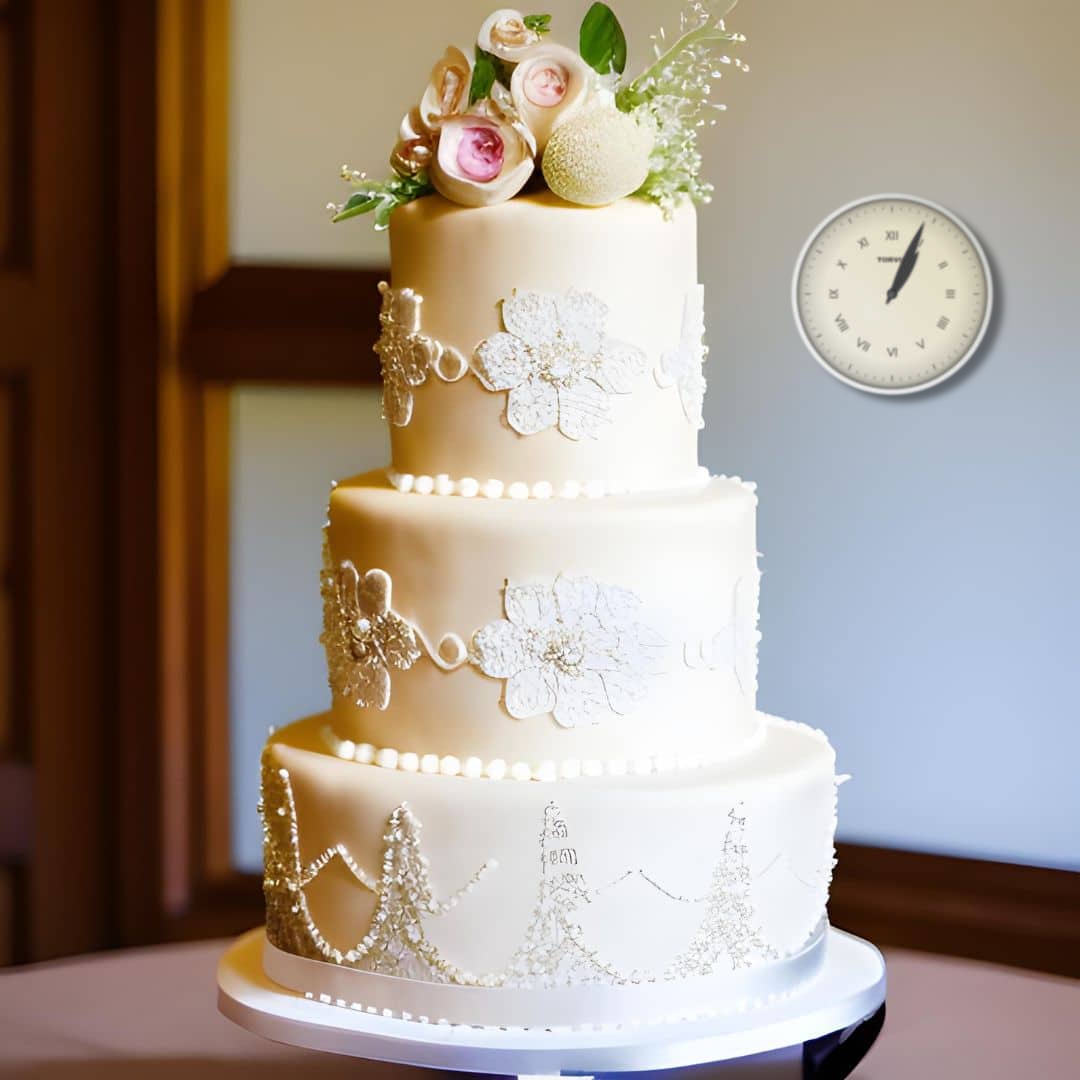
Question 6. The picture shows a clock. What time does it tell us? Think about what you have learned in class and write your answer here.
1:04
